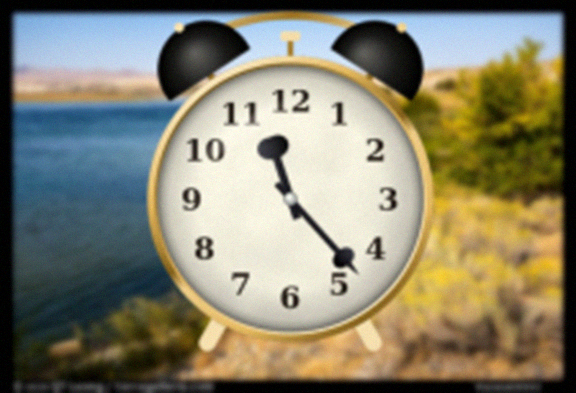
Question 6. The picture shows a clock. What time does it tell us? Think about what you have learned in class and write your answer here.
11:23
